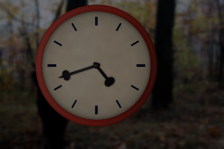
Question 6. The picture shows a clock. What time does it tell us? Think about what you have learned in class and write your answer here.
4:42
